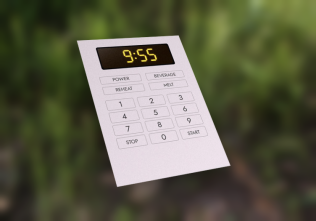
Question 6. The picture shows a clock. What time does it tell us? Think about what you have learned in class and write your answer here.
9:55
